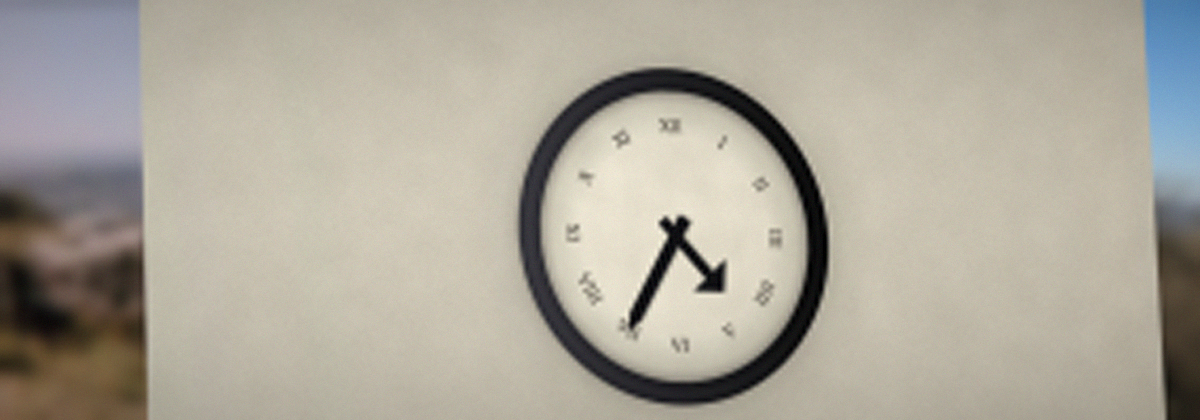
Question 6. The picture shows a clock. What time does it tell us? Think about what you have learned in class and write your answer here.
4:35
